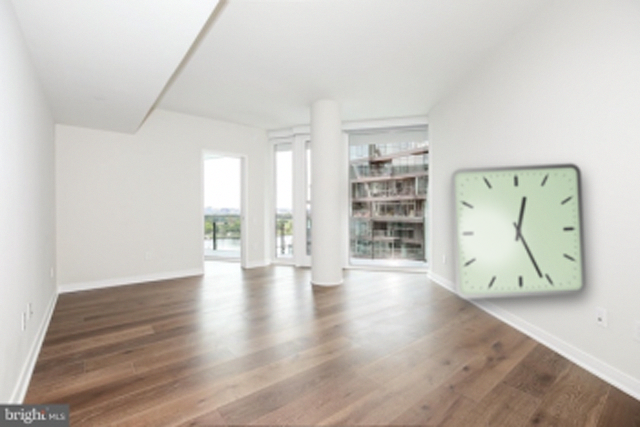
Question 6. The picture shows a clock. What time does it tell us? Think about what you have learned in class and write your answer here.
12:26
